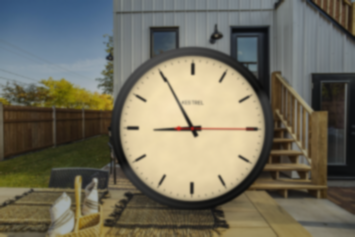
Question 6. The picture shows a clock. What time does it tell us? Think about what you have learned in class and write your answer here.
8:55:15
